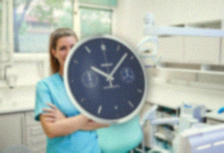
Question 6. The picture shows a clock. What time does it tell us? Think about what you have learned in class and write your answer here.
10:08
